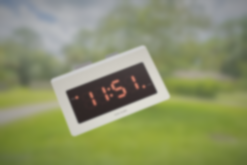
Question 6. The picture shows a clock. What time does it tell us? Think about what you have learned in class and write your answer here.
11:51
